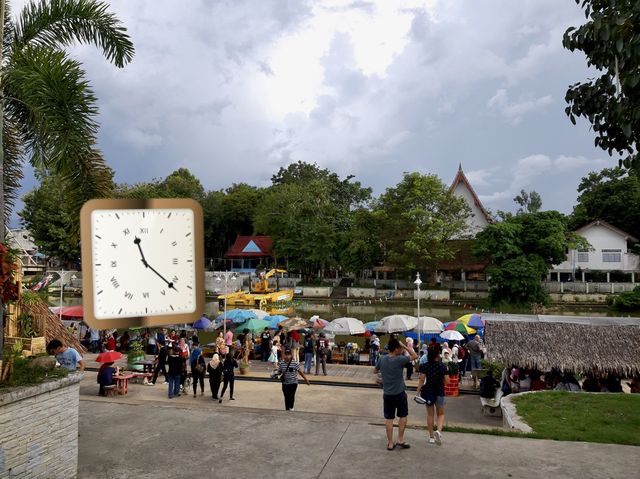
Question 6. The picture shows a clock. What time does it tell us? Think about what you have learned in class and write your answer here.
11:22
